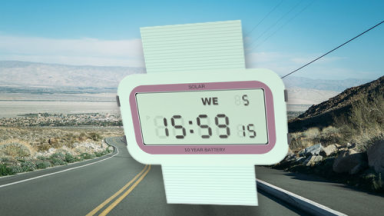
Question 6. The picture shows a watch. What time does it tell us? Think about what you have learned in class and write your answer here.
15:59:15
